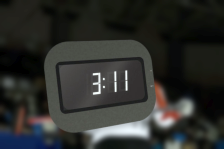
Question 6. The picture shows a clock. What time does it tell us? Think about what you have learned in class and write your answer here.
3:11
